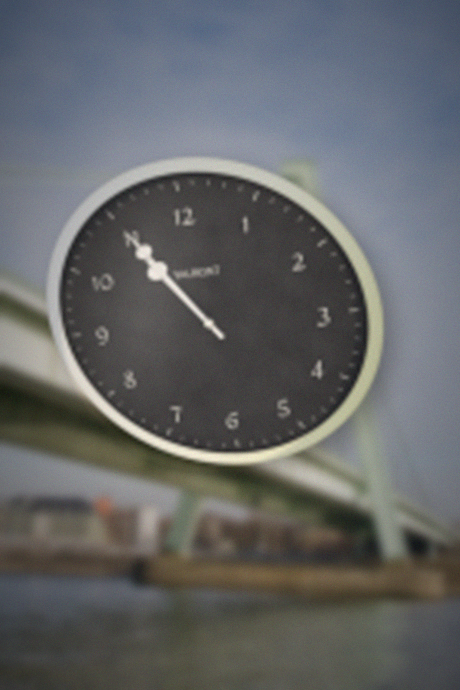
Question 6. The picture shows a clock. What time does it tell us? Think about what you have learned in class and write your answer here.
10:55
